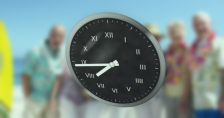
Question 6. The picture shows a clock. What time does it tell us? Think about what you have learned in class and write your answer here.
7:44
